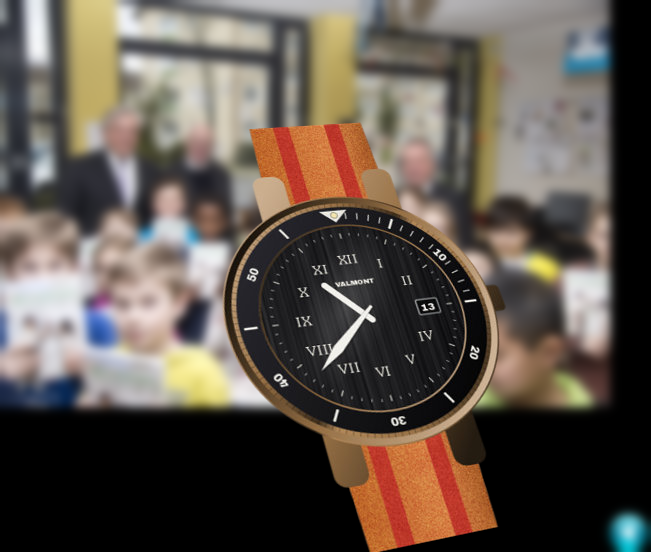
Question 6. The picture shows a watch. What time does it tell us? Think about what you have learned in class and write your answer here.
10:38
